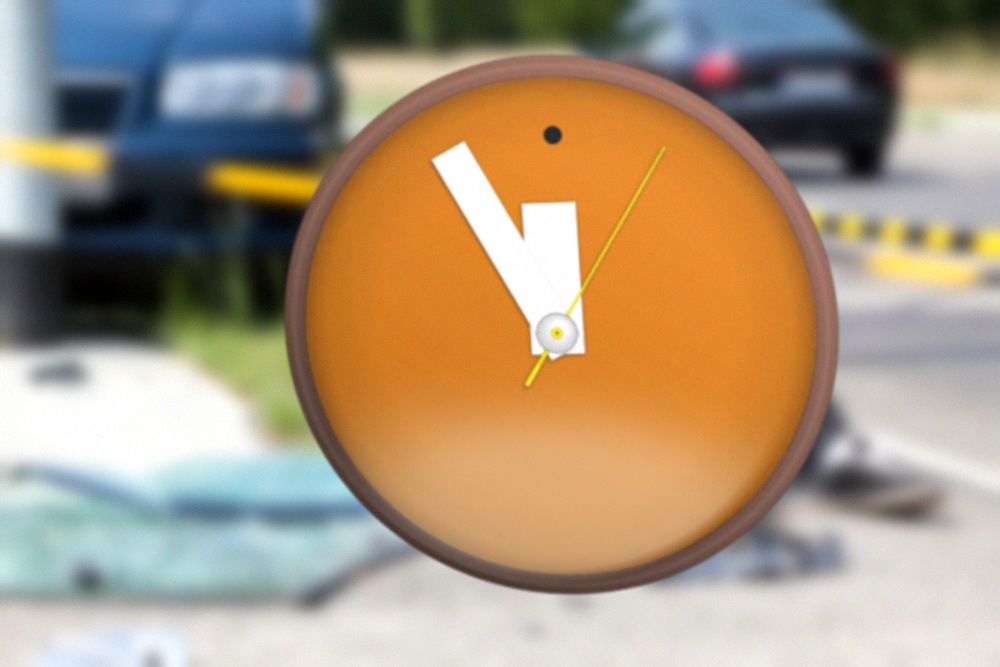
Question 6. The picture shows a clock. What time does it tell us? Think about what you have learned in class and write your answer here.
11:55:05
